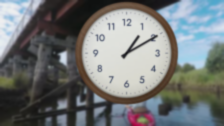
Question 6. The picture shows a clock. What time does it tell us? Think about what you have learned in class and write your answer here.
1:10
